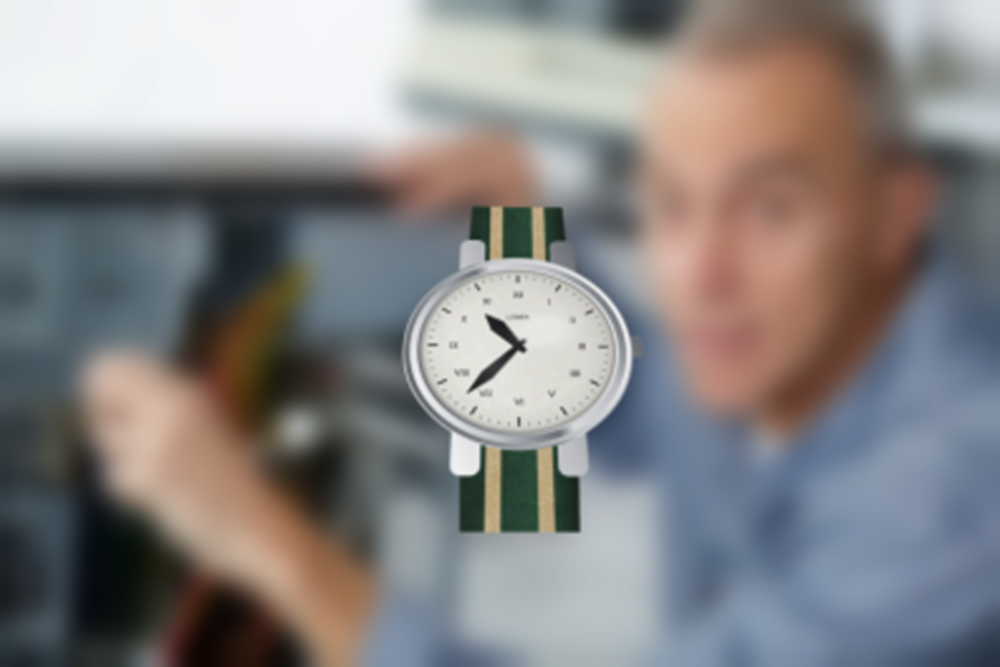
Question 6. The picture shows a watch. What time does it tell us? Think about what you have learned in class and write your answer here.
10:37
